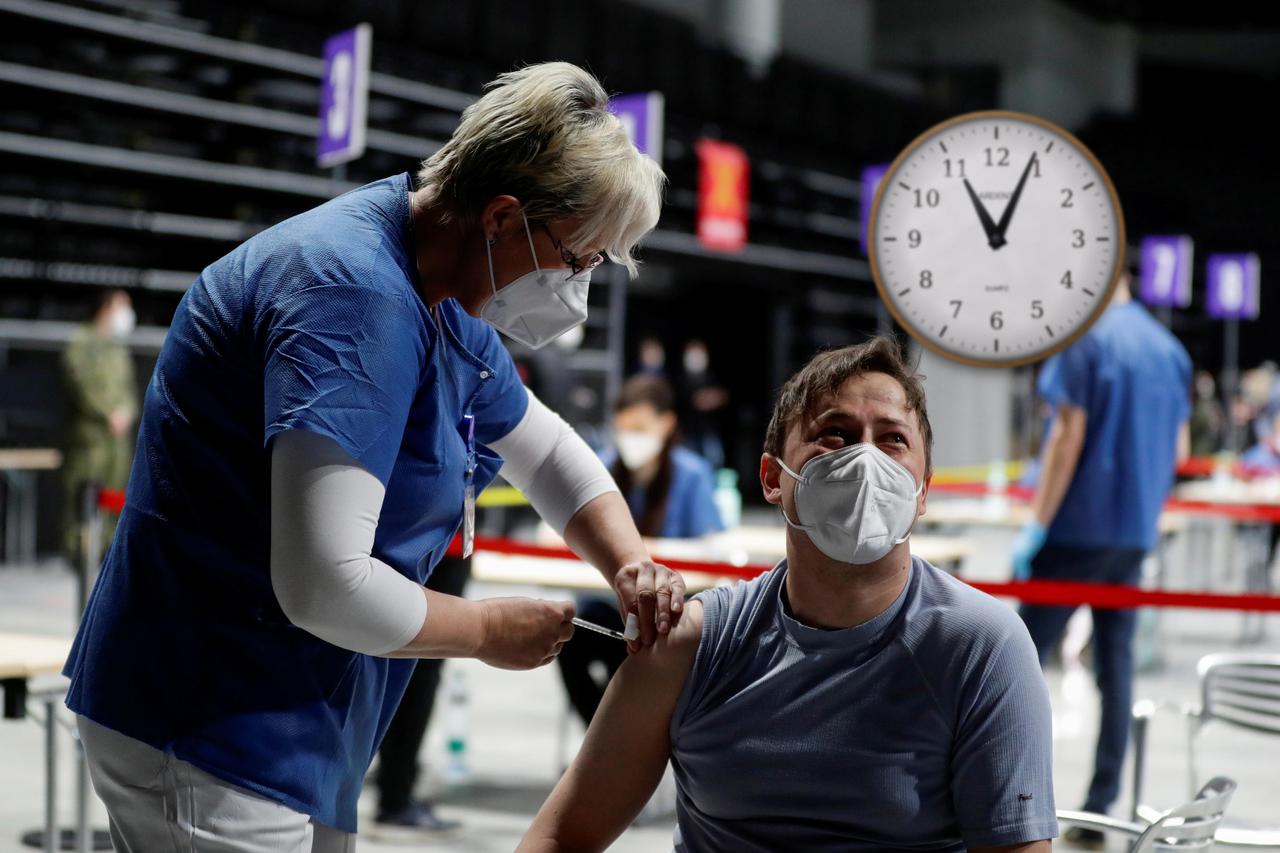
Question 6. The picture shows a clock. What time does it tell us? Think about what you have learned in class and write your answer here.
11:04
